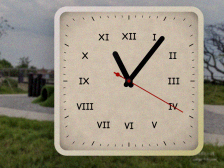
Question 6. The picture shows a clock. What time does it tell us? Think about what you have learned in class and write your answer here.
11:06:20
